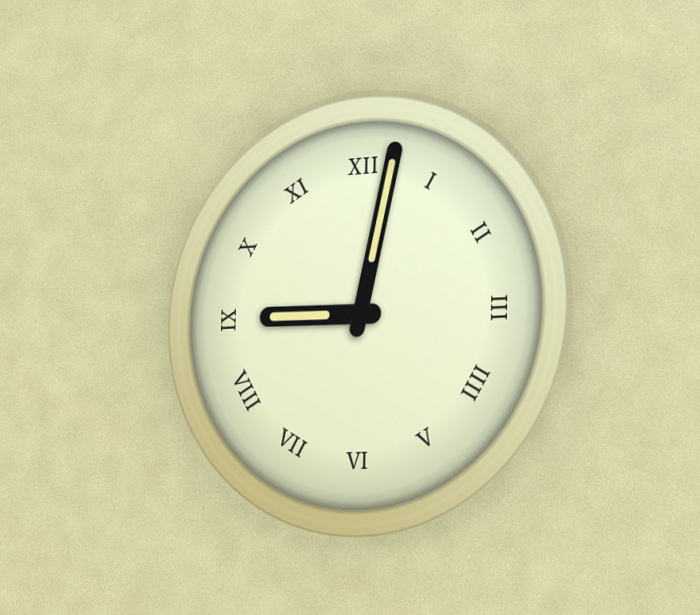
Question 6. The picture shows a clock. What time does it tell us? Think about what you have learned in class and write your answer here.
9:02
